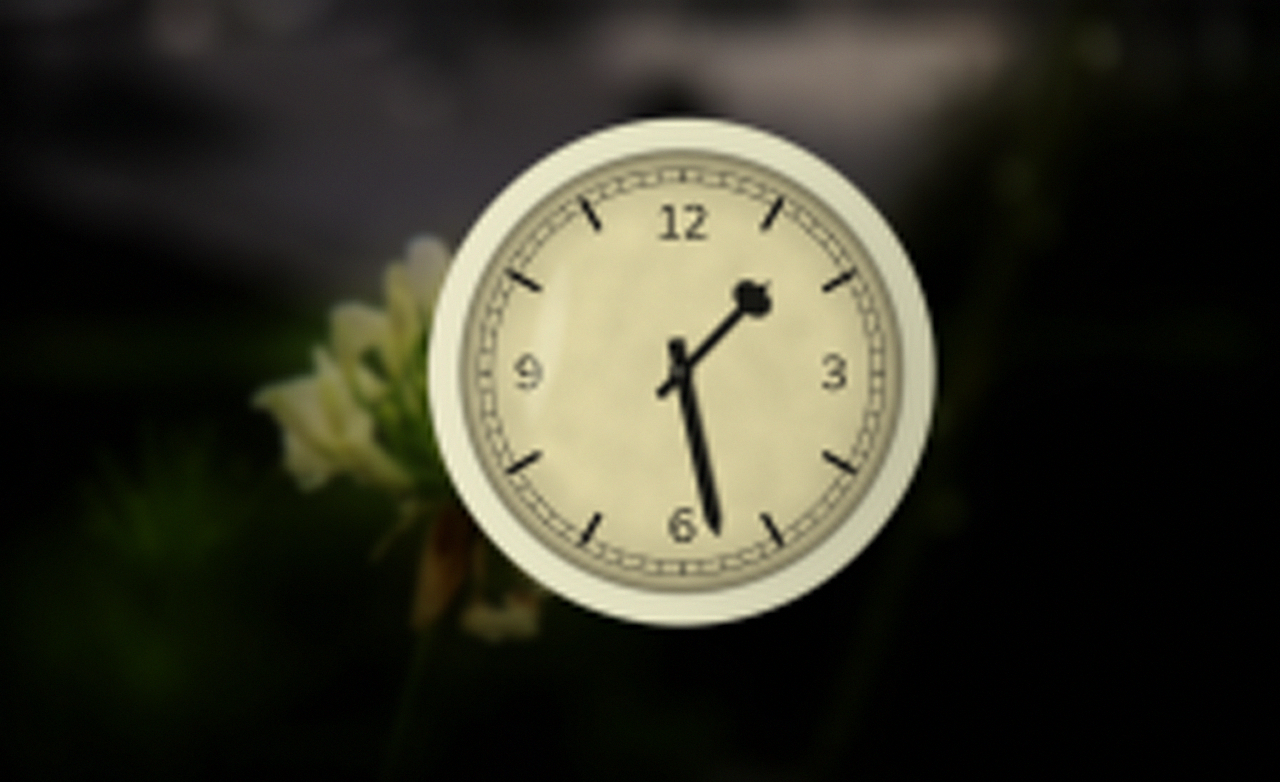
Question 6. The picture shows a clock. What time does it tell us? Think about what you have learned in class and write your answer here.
1:28
